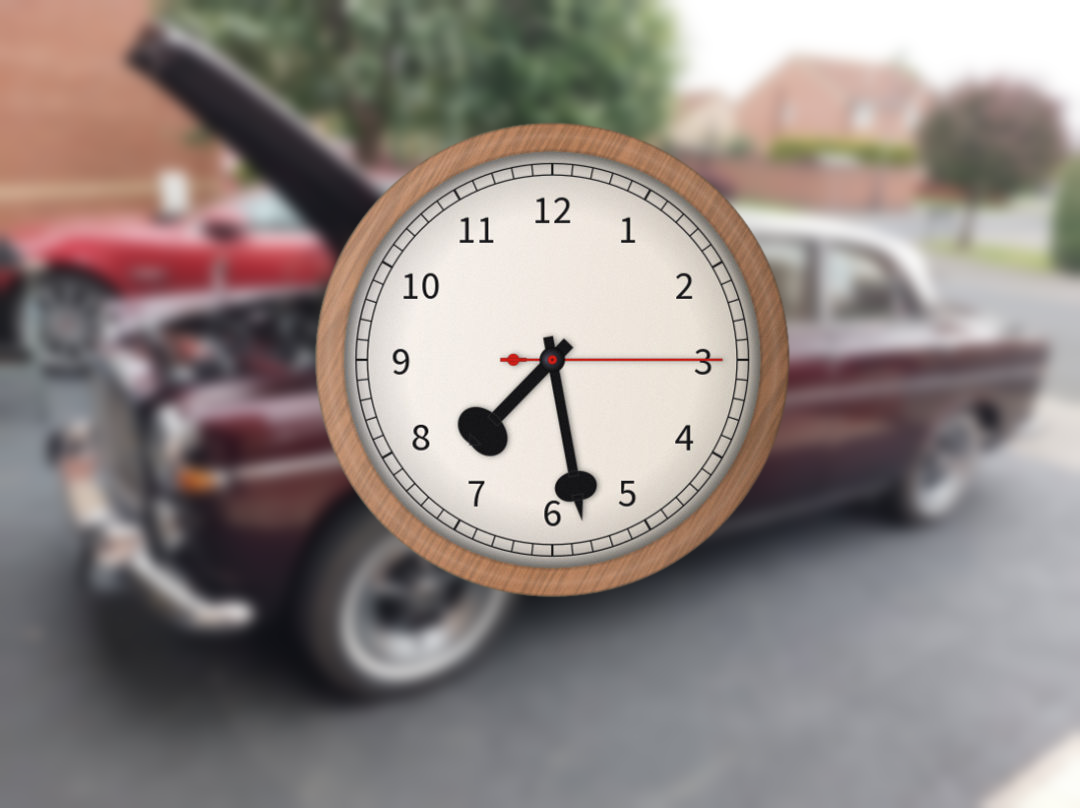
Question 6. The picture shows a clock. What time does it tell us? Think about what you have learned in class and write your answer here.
7:28:15
